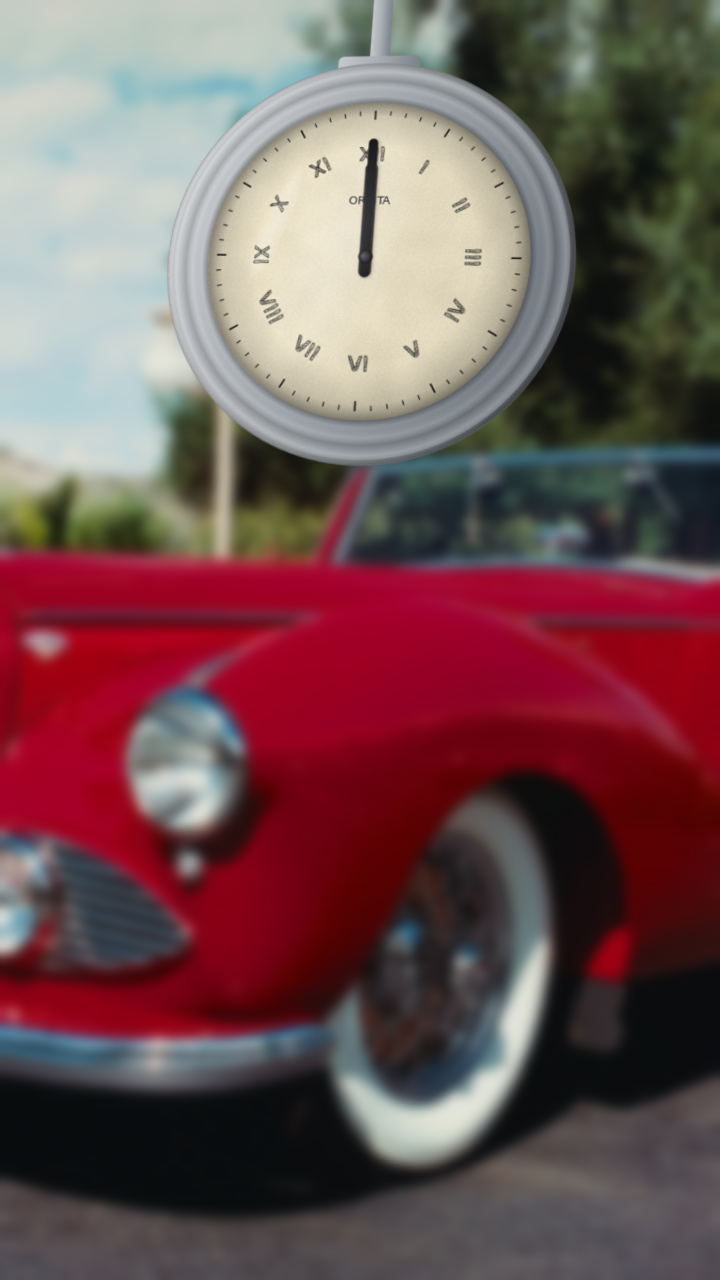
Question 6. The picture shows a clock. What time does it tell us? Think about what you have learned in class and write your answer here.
12:00
